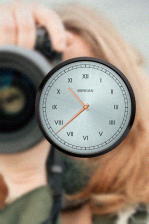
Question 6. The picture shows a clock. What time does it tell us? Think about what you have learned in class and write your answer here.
10:38
